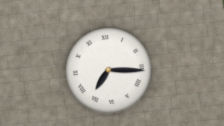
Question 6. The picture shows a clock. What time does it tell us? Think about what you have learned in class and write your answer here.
7:16
